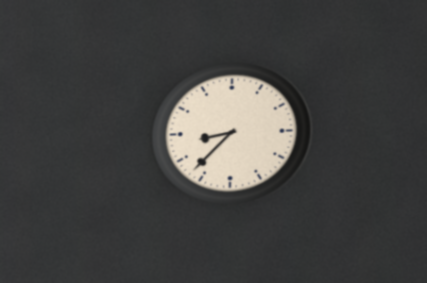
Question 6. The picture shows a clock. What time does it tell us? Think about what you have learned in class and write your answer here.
8:37
